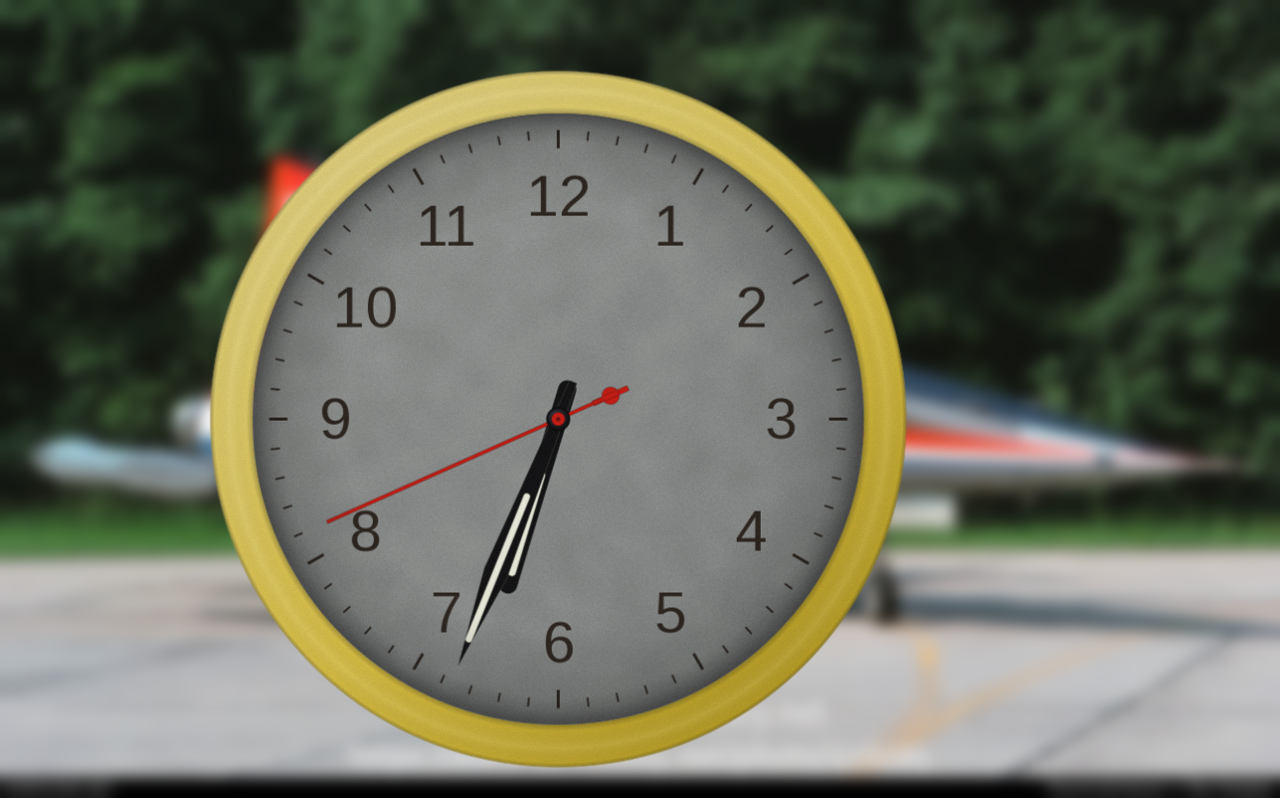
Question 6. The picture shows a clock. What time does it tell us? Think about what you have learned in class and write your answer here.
6:33:41
